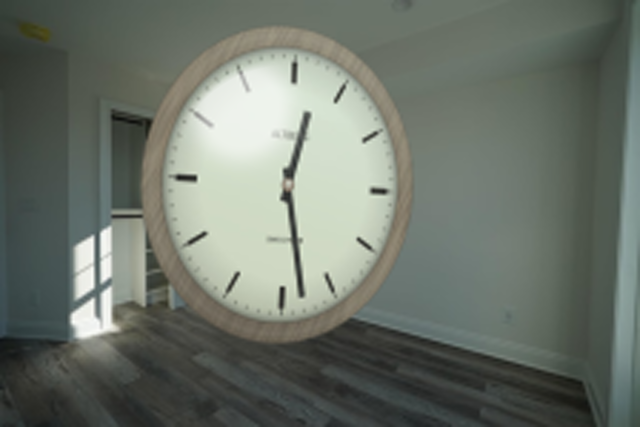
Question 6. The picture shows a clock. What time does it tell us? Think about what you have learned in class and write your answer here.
12:28
